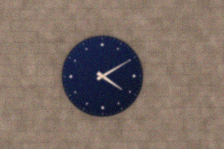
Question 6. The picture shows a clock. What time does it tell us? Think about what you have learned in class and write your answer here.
4:10
